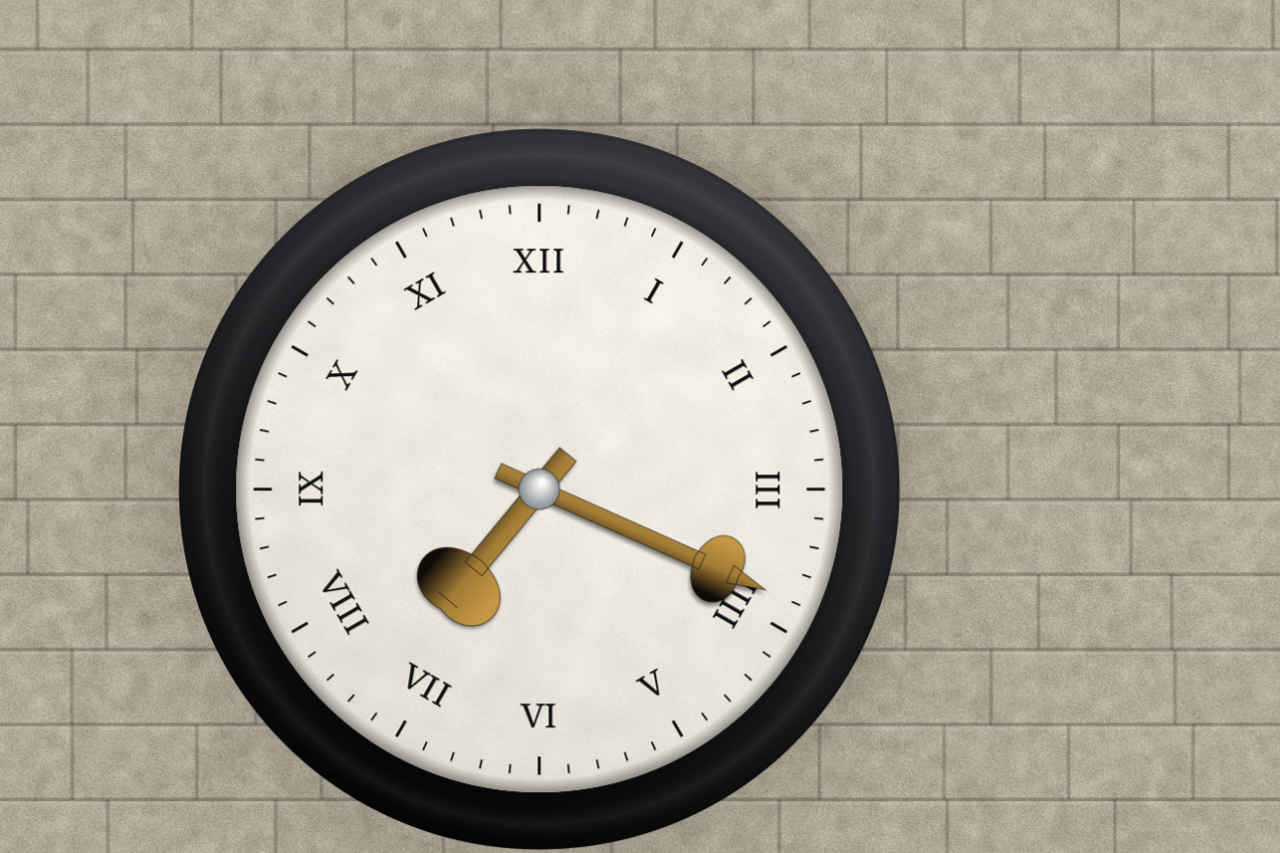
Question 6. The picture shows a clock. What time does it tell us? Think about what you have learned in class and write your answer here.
7:19
